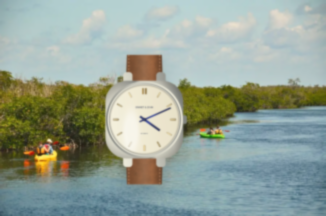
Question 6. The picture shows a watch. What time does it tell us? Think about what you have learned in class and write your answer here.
4:11
